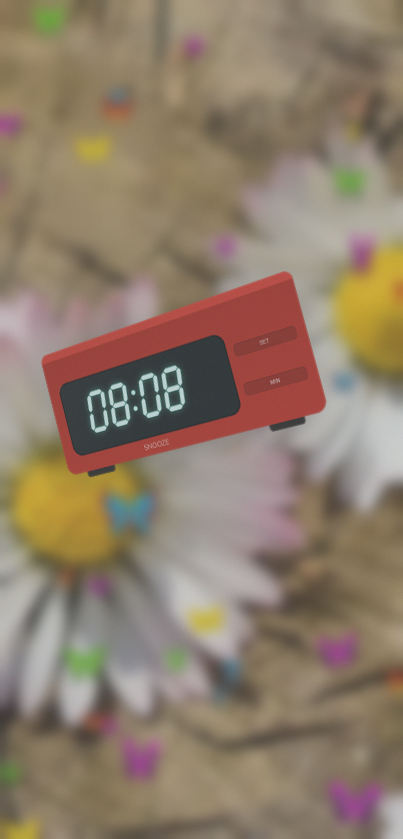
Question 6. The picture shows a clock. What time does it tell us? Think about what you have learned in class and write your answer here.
8:08
